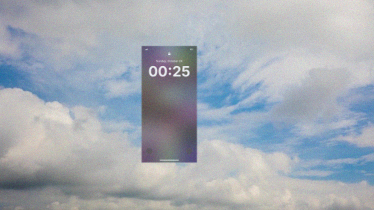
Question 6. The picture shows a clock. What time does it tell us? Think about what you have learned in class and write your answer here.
0:25
